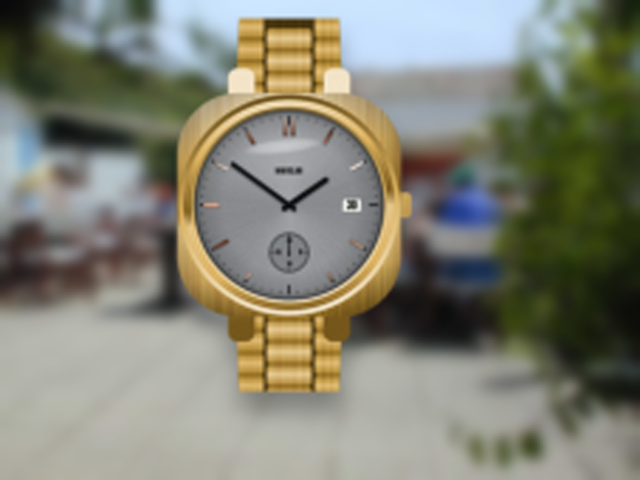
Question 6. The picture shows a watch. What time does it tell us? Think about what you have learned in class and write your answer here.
1:51
